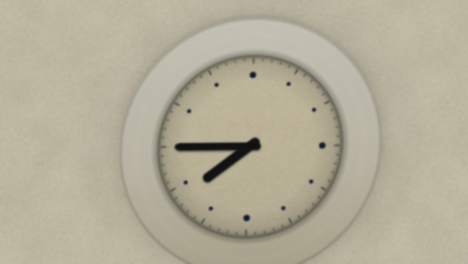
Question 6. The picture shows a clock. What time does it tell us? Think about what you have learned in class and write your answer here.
7:45
